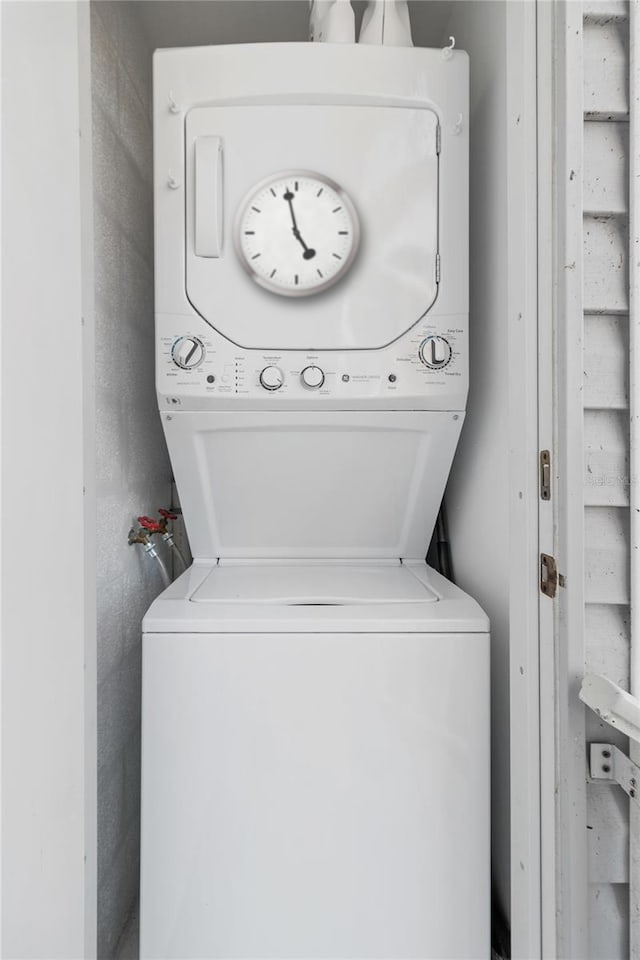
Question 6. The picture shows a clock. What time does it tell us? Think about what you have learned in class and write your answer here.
4:58
